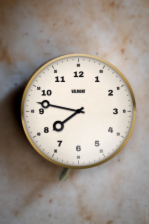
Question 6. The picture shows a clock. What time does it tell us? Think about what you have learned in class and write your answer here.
7:47
